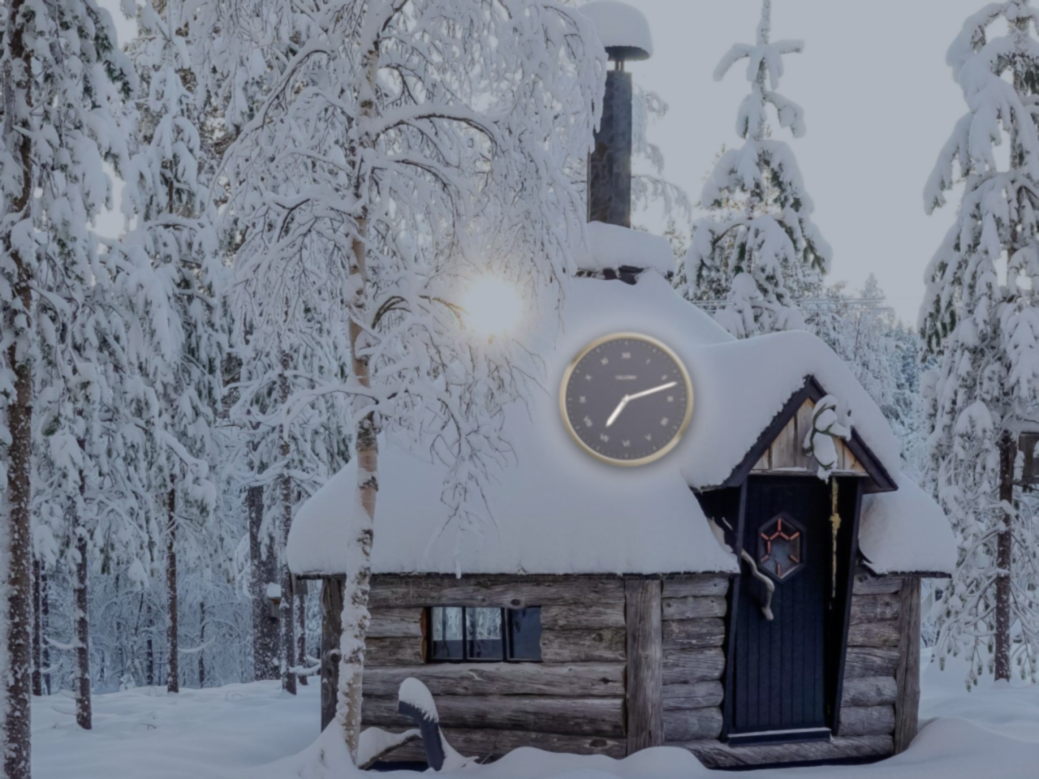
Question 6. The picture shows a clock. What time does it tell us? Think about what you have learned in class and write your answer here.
7:12
